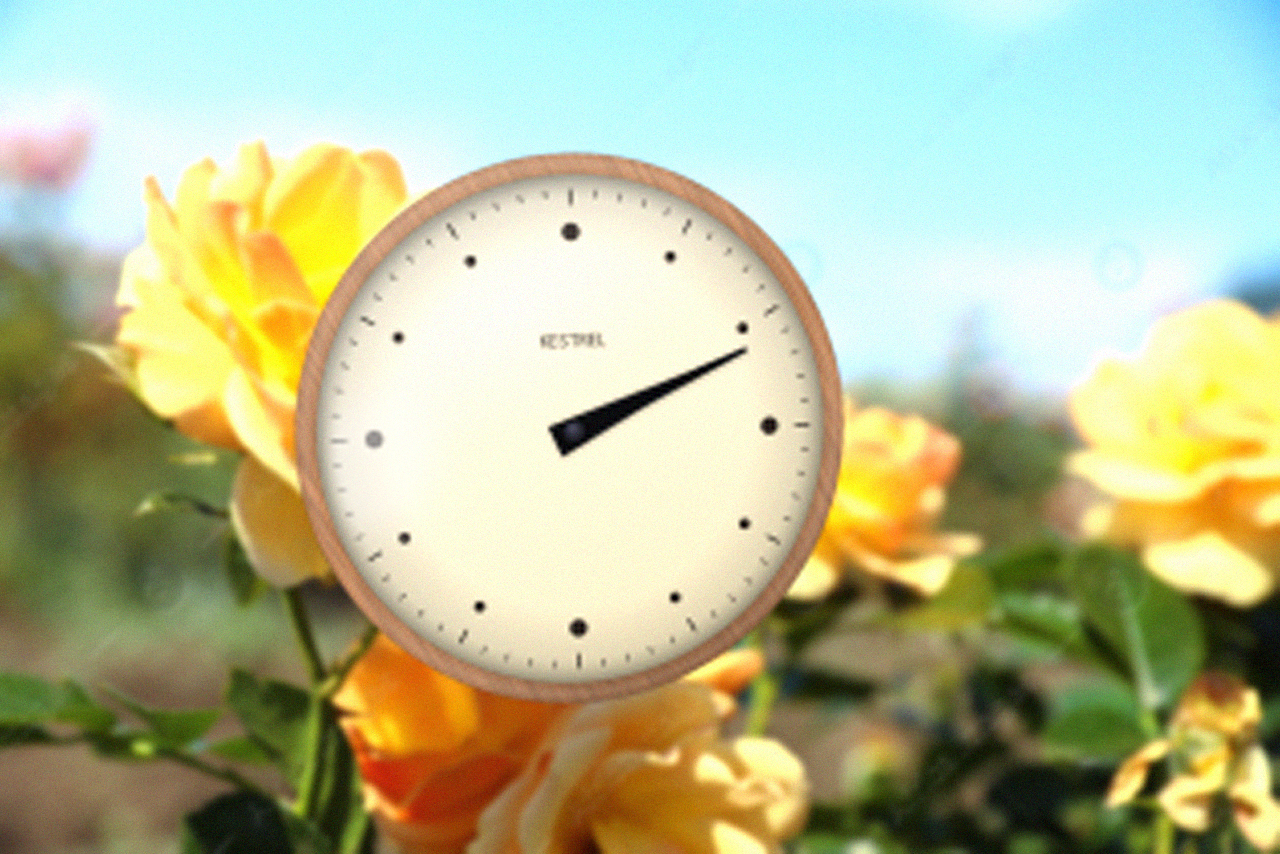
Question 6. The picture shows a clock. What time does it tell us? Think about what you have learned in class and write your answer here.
2:11
